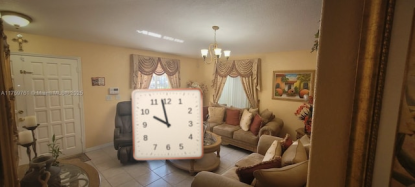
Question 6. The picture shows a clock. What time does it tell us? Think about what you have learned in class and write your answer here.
9:58
